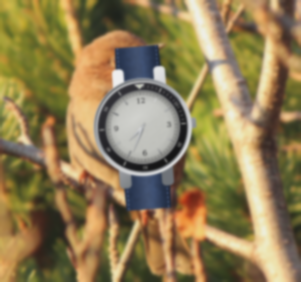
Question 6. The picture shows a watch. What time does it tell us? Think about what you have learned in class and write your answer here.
7:34
